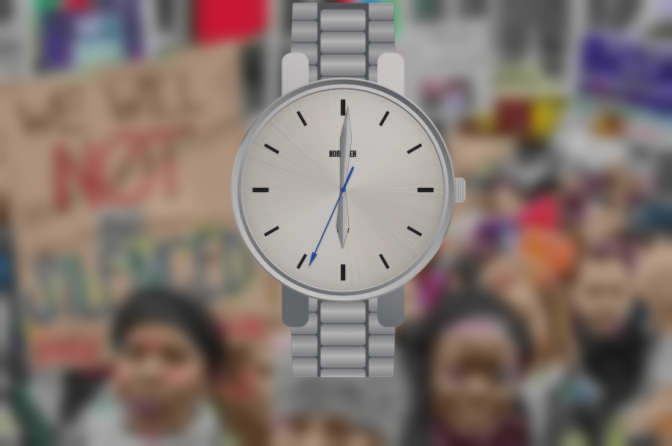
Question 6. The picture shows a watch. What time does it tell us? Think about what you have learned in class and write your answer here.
6:00:34
